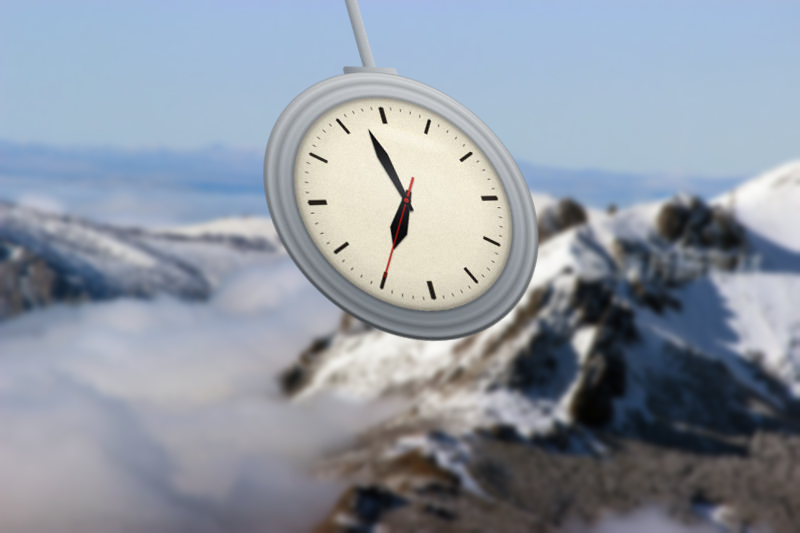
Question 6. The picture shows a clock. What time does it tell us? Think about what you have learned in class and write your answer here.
6:57:35
